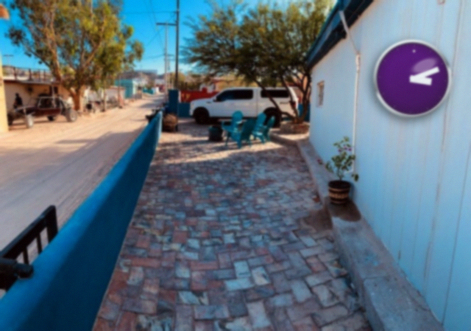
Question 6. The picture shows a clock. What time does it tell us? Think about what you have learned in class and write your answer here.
3:11
